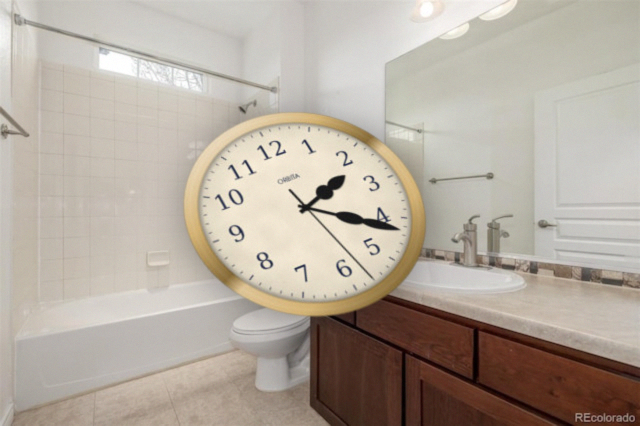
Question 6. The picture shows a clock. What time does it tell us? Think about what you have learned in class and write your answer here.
2:21:28
